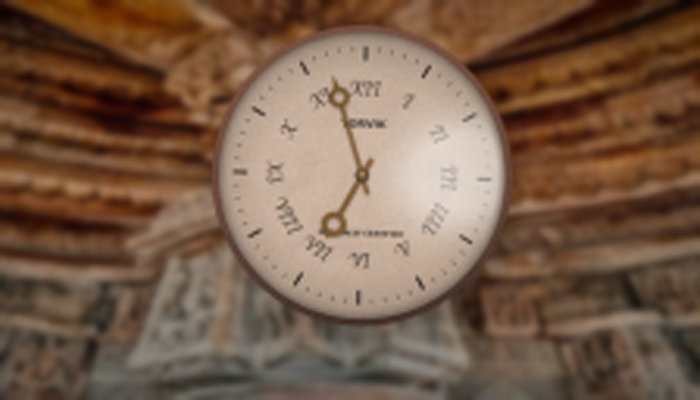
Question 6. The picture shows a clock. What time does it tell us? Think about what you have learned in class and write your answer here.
6:57
